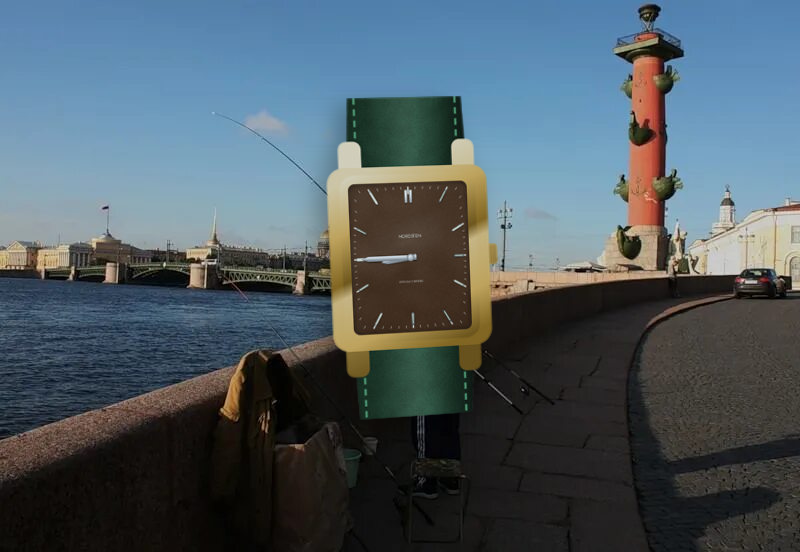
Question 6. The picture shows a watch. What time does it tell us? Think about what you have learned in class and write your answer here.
8:45
